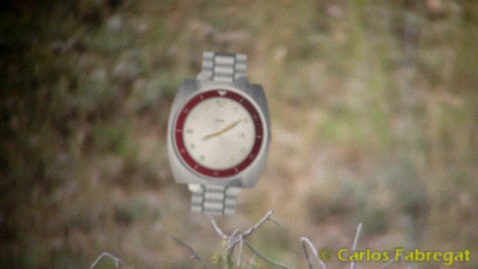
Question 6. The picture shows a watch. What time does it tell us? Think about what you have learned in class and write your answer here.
8:09
